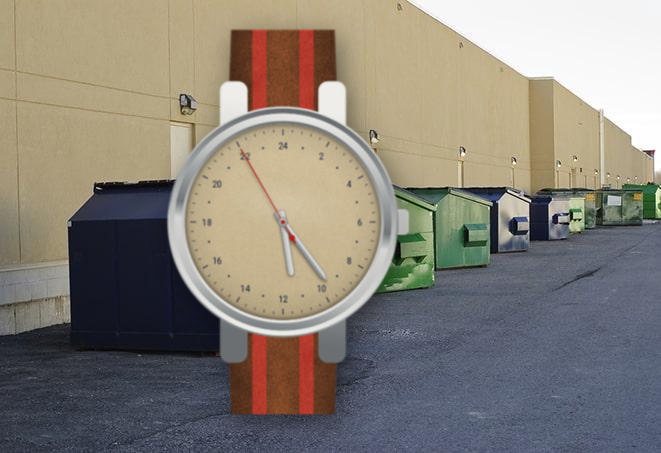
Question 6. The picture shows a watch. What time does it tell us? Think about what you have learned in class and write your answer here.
11:23:55
